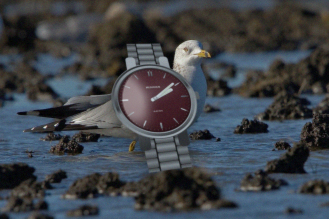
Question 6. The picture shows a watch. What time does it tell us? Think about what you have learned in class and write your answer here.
2:09
